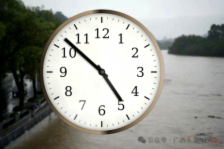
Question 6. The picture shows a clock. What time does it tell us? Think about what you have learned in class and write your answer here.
4:52
